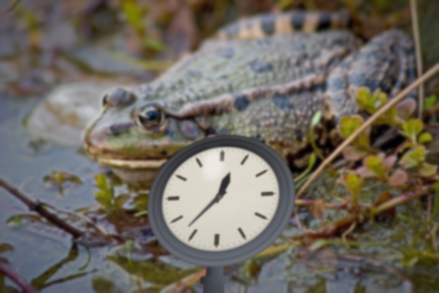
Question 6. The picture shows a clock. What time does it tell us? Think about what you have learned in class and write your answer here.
12:37
